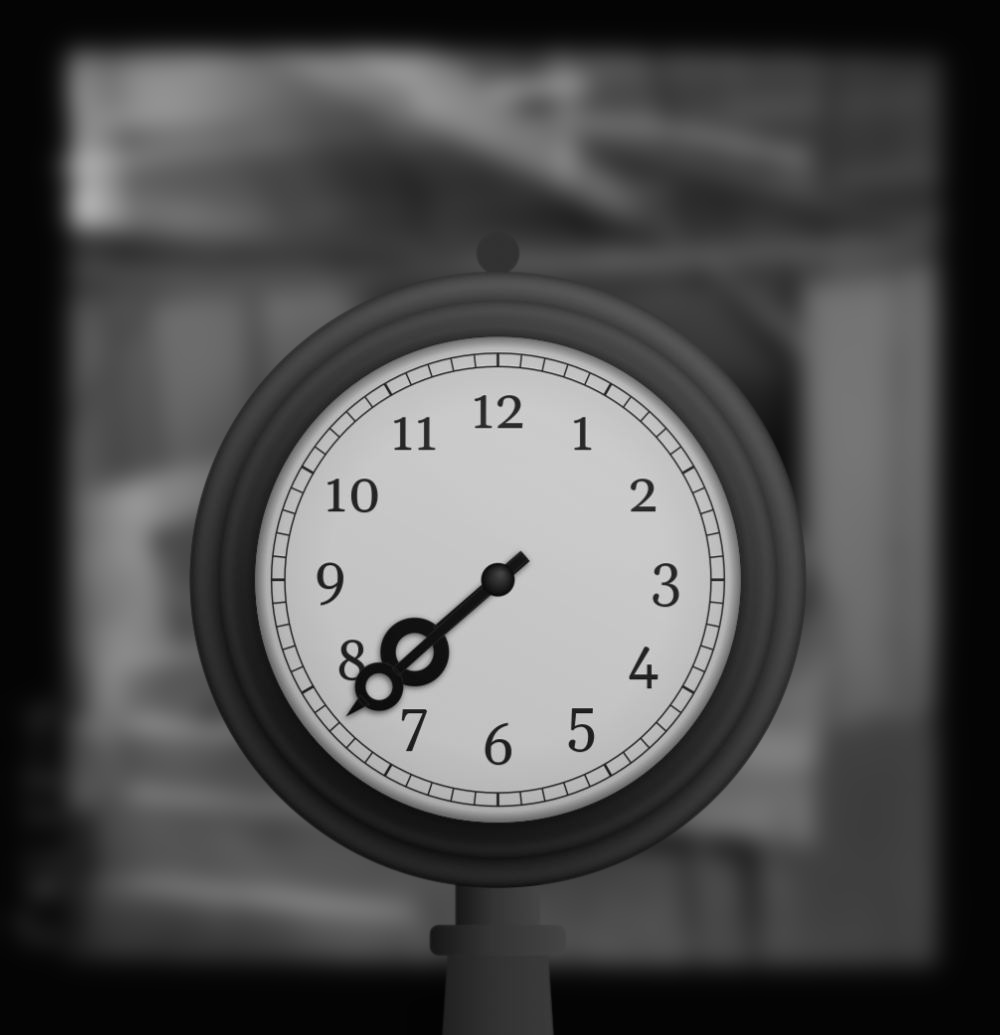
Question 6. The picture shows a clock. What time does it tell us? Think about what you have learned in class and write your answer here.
7:38
